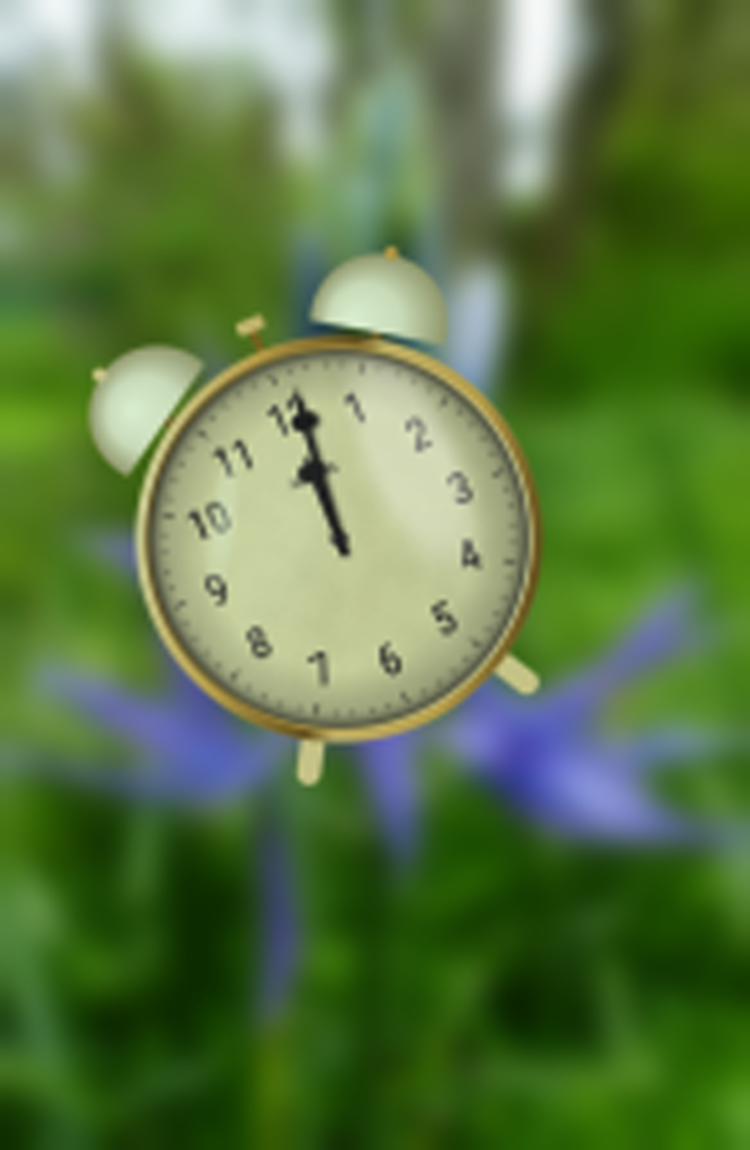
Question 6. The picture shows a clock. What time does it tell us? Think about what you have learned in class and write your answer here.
12:01
